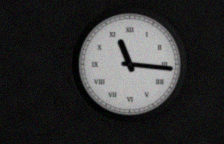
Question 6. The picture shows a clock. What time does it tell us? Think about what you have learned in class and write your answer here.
11:16
